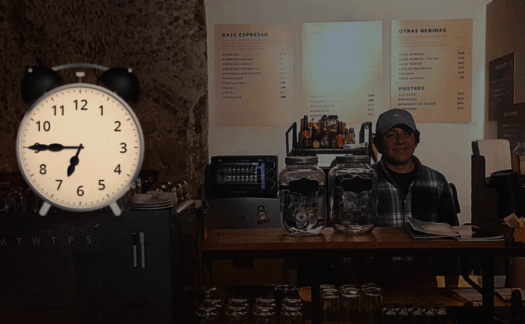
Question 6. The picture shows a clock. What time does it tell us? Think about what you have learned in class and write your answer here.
6:45
